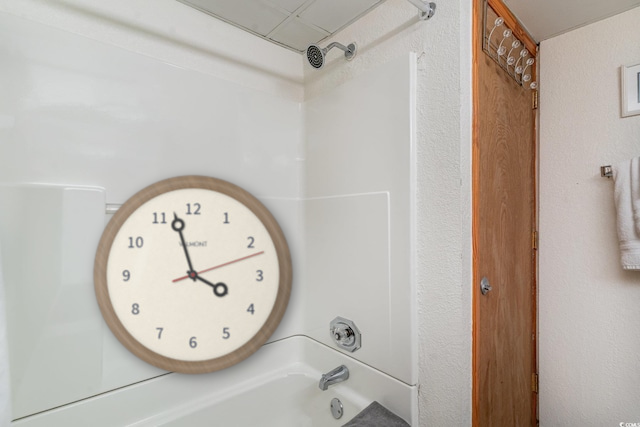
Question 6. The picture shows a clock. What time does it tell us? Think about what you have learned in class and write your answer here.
3:57:12
